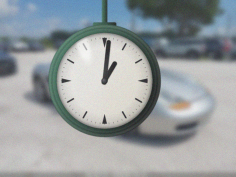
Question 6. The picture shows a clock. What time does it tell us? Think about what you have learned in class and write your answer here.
1:01
